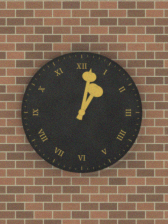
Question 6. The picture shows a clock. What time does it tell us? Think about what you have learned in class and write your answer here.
1:02
